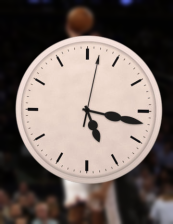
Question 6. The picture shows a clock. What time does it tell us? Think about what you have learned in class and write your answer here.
5:17:02
